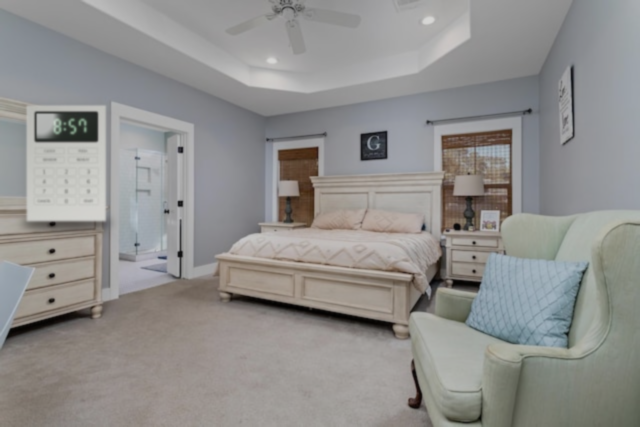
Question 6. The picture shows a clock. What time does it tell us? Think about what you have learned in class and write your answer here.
8:57
